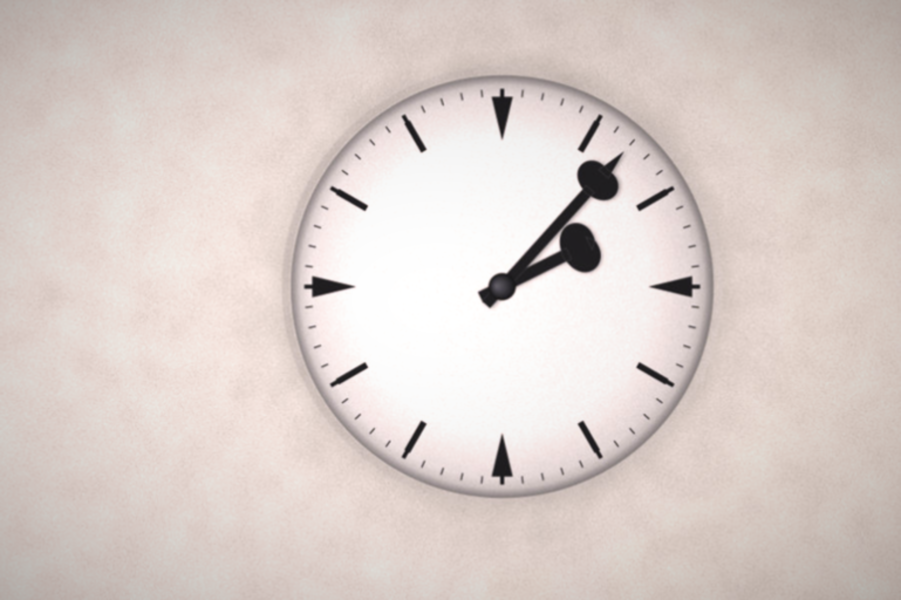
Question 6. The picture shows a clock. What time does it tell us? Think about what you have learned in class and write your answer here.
2:07
